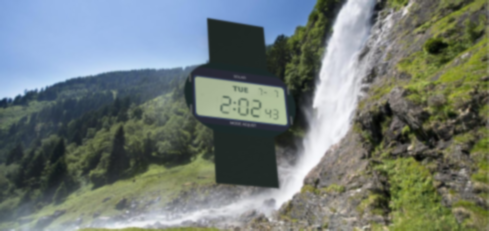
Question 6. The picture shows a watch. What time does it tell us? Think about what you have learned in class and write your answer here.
2:02:43
